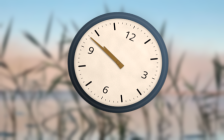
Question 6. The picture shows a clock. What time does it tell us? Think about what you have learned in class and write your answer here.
9:48
